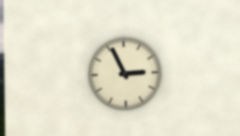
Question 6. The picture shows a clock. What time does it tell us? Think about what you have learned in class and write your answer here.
2:56
